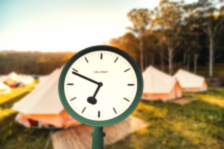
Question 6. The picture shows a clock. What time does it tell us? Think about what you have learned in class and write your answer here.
6:49
